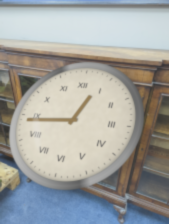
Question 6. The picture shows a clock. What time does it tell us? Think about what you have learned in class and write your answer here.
12:44
